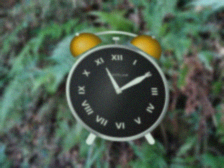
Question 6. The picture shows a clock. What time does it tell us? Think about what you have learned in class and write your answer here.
11:10
